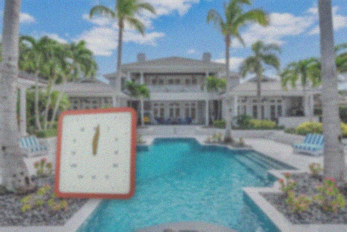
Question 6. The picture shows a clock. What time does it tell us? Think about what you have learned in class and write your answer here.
12:01
